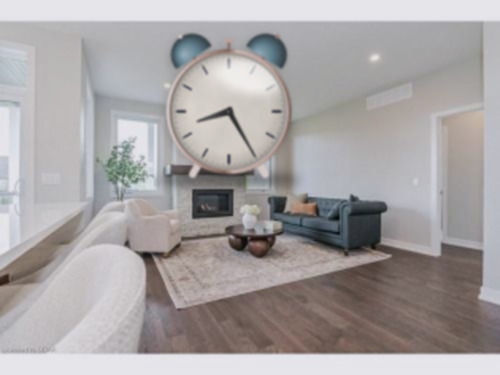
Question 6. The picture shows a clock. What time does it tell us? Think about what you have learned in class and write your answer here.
8:25
